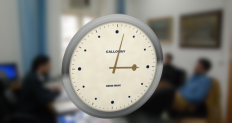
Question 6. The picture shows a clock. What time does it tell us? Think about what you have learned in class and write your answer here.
3:02
